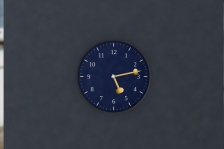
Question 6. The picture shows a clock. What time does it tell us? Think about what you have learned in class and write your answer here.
5:13
